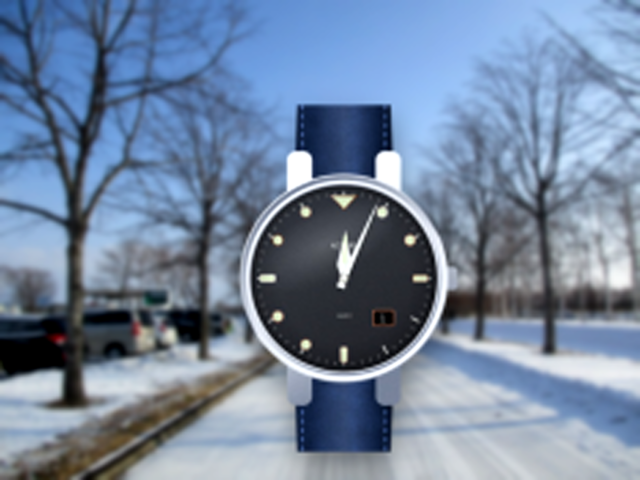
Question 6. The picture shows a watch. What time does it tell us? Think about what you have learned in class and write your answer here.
12:04
